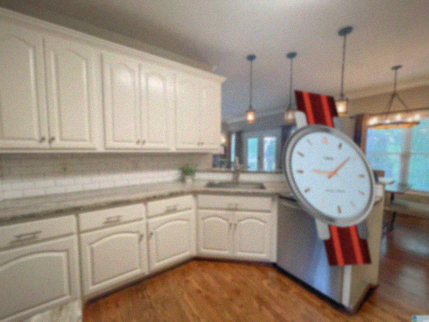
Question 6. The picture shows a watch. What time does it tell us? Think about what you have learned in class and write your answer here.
9:09
